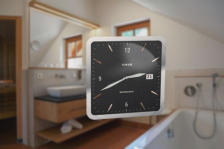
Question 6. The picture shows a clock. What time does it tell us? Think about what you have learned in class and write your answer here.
2:41
